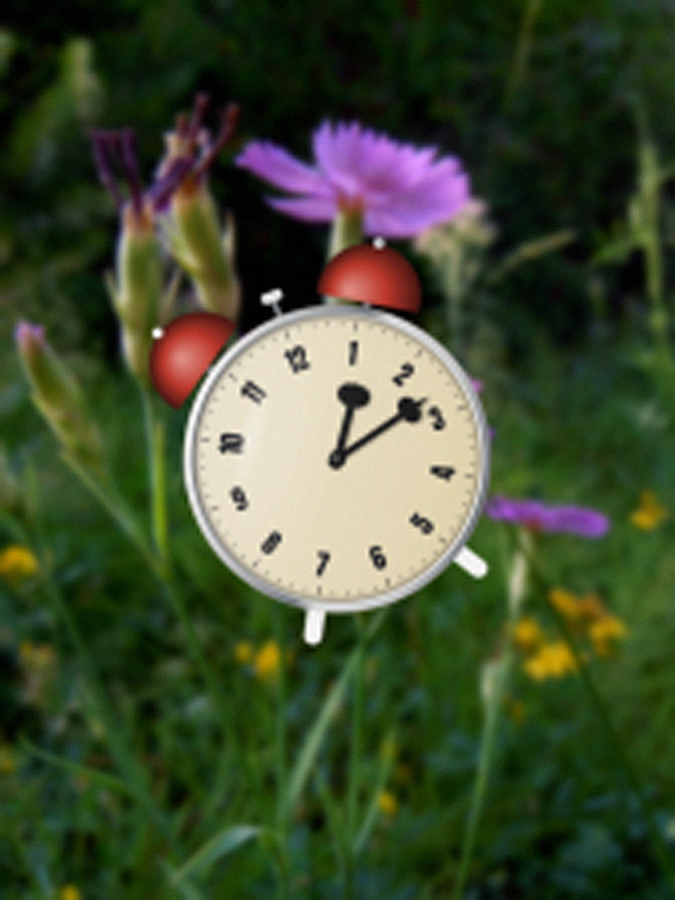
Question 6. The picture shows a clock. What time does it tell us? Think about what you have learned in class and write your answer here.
1:13
